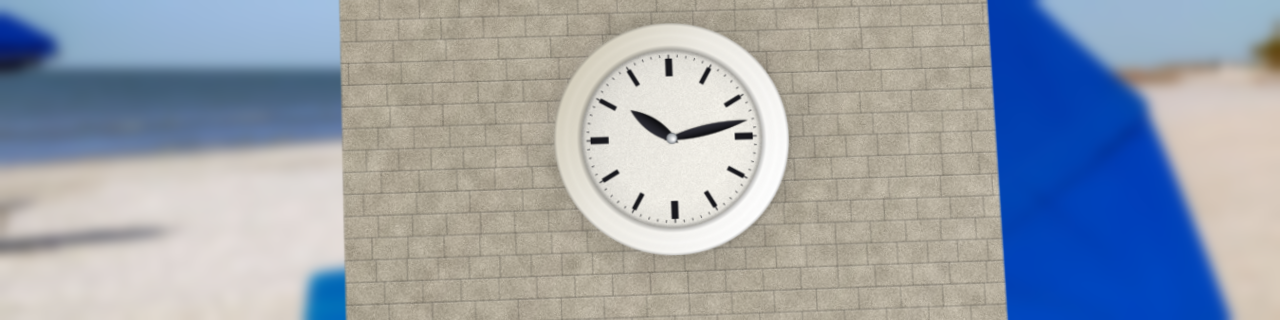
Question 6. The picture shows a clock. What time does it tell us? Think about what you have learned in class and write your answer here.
10:13
